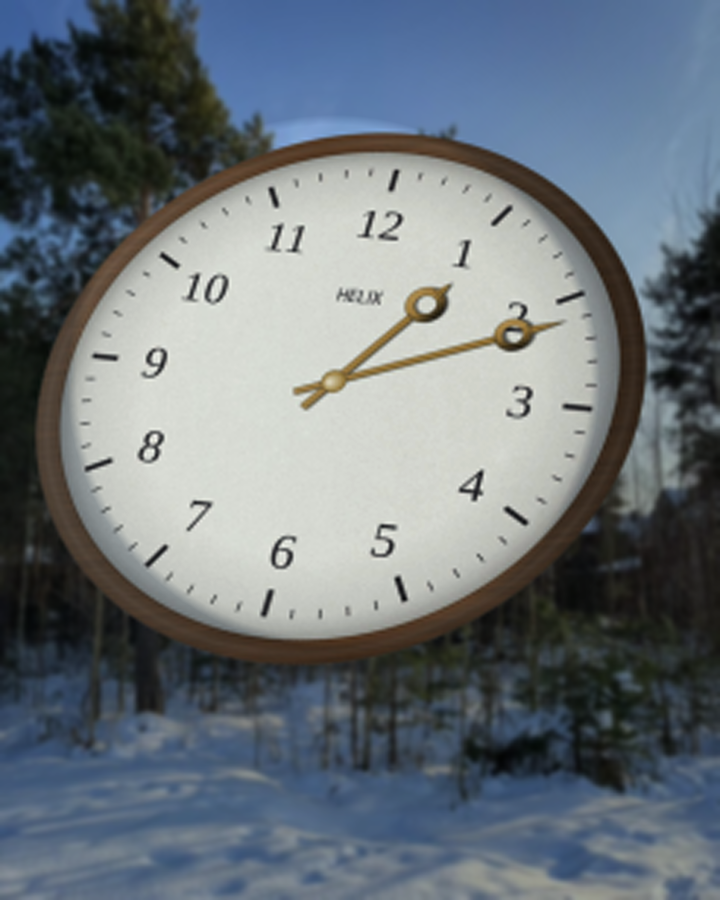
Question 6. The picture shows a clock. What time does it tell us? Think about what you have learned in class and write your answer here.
1:11
